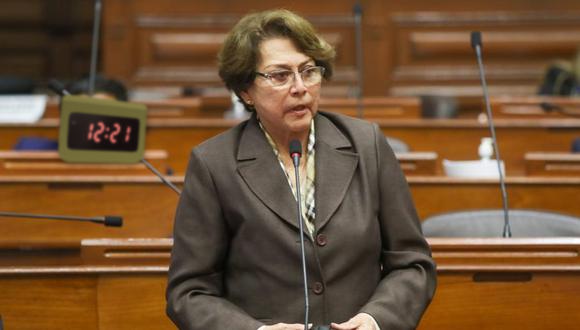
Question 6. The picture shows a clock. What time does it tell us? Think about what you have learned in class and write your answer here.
12:21
